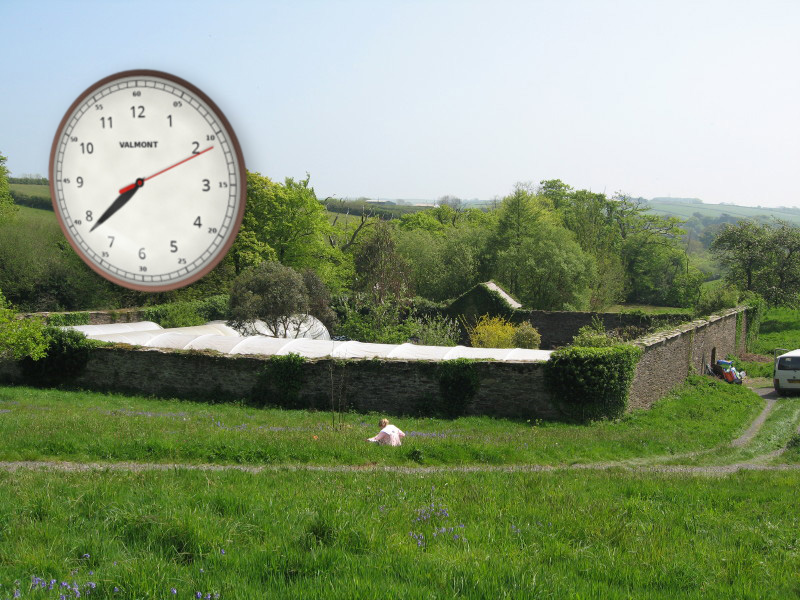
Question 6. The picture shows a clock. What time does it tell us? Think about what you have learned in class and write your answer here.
7:38:11
